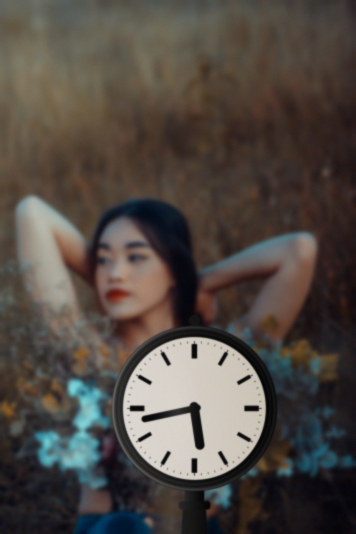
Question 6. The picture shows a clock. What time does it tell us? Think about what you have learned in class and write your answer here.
5:43
